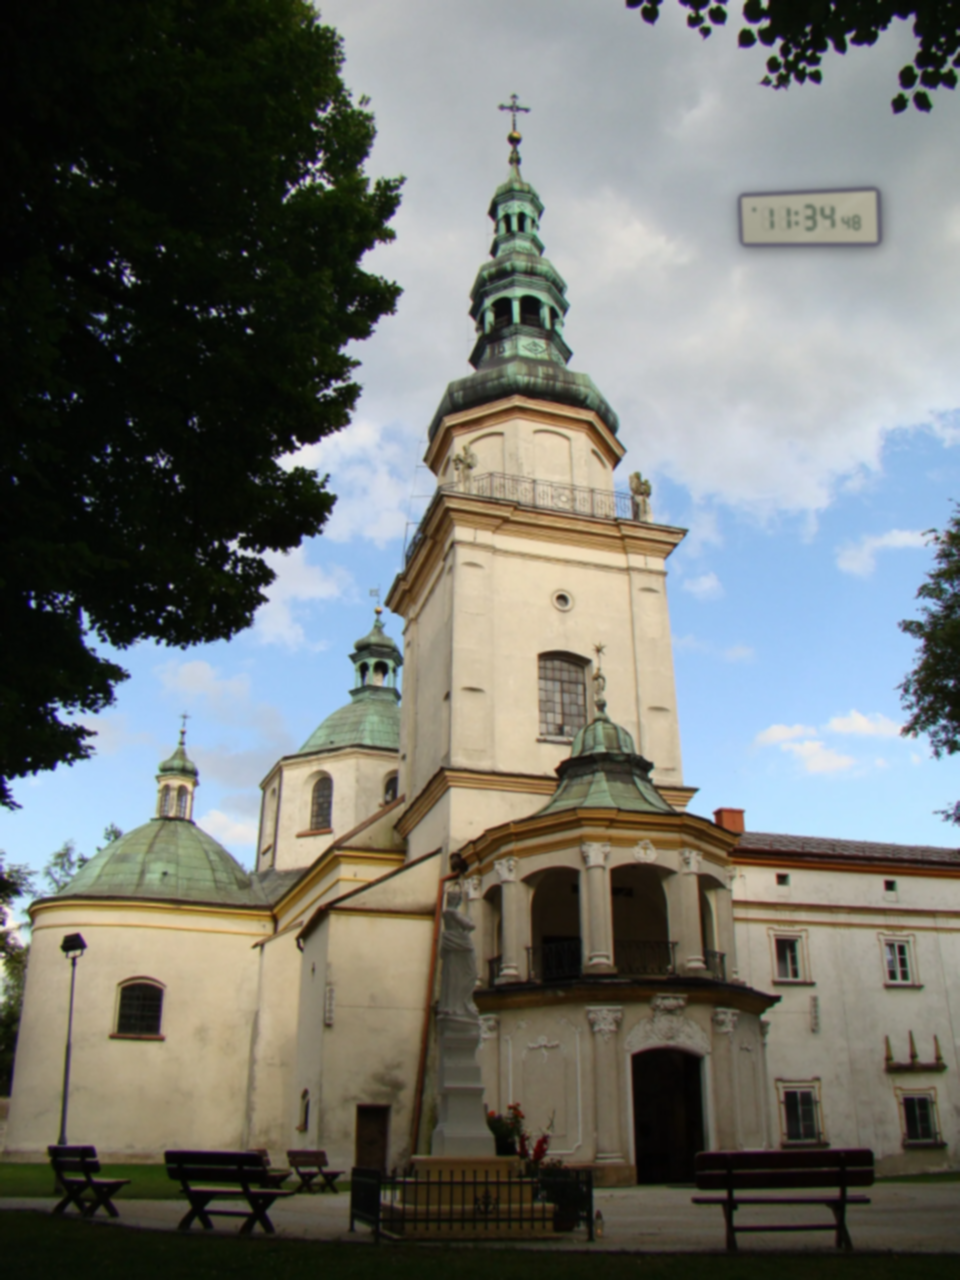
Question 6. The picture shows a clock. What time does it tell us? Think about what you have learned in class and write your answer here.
11:34
